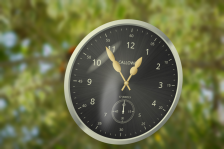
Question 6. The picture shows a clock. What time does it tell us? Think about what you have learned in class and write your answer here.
12:54
